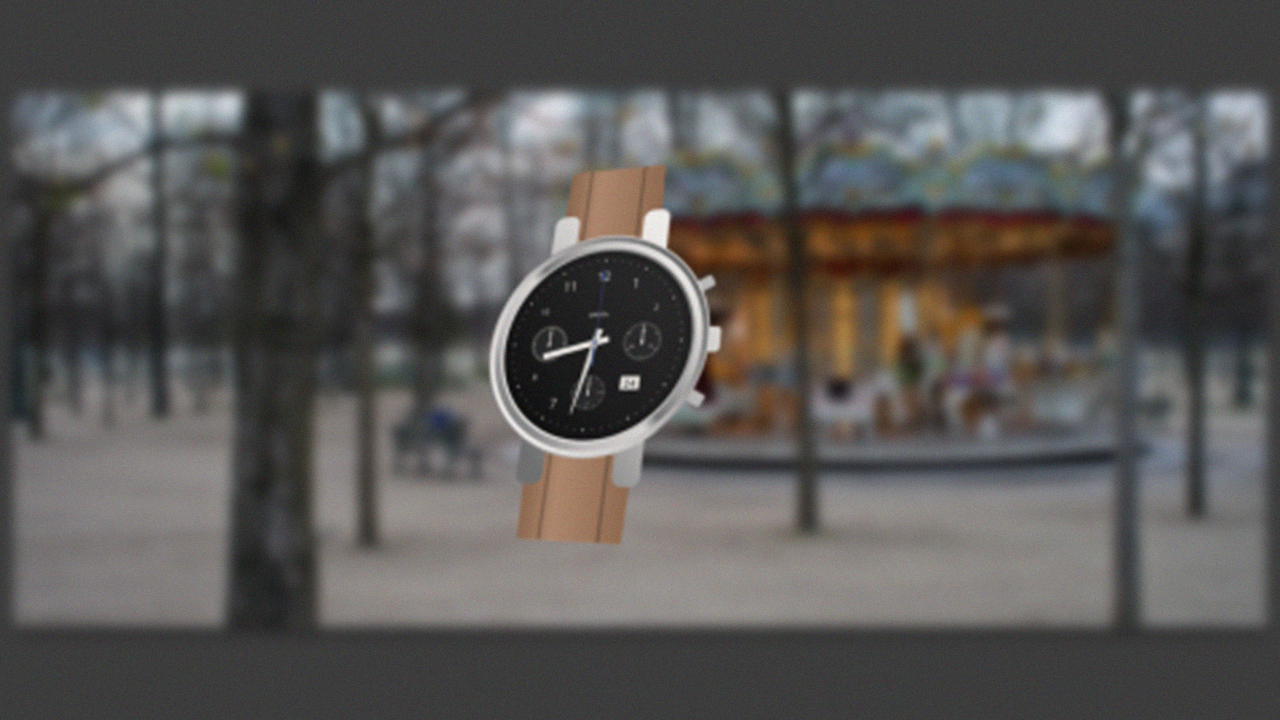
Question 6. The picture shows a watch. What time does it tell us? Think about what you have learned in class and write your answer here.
8:32
